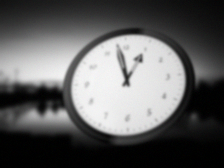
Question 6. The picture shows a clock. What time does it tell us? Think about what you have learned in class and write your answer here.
12:58
